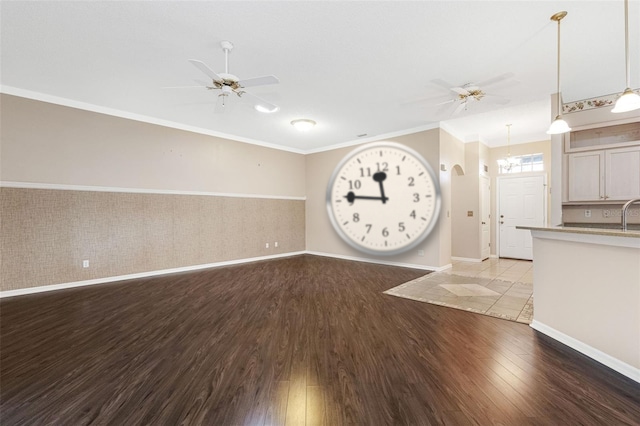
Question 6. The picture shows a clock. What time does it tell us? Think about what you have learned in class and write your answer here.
11:46
